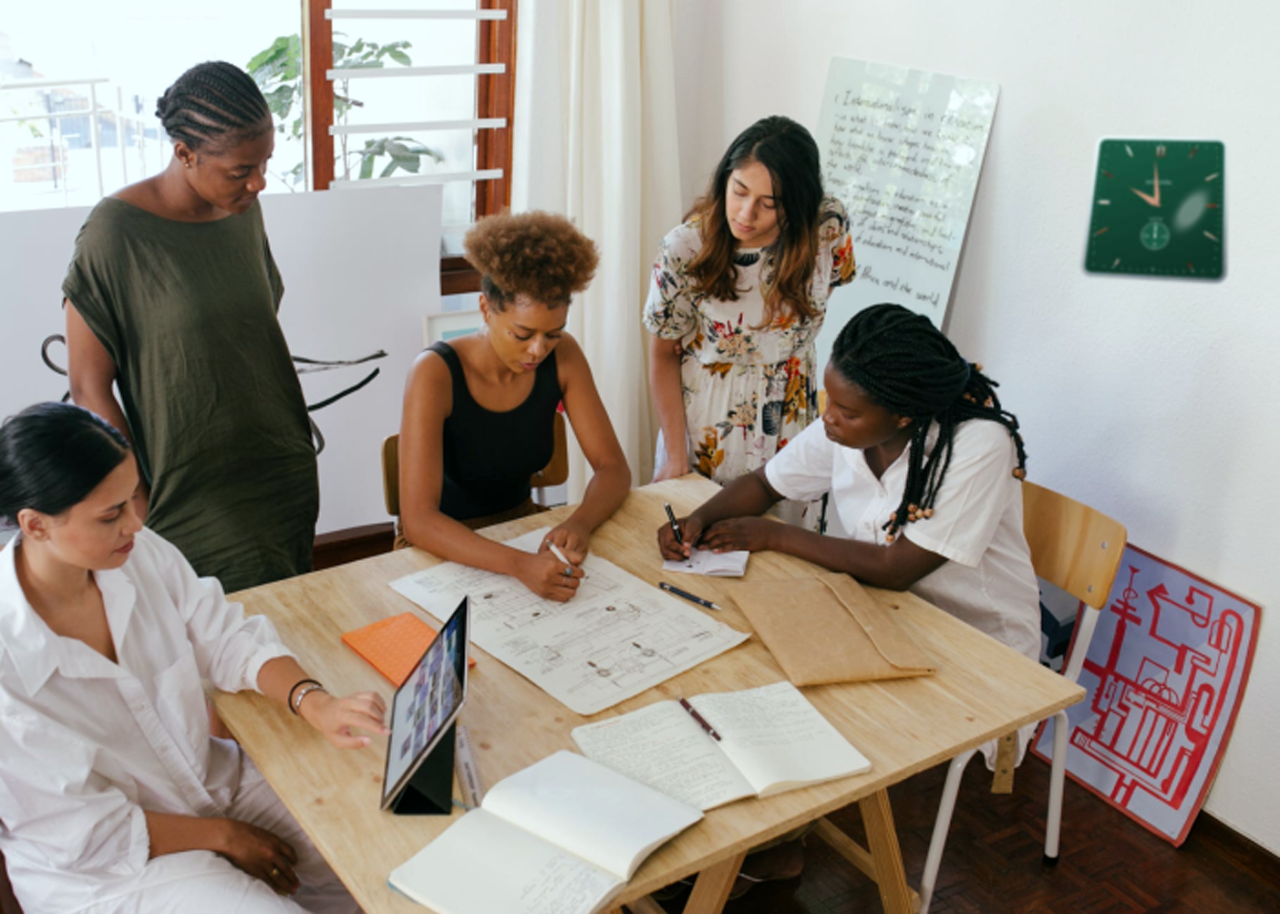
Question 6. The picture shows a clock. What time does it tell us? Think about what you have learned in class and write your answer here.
9:59
